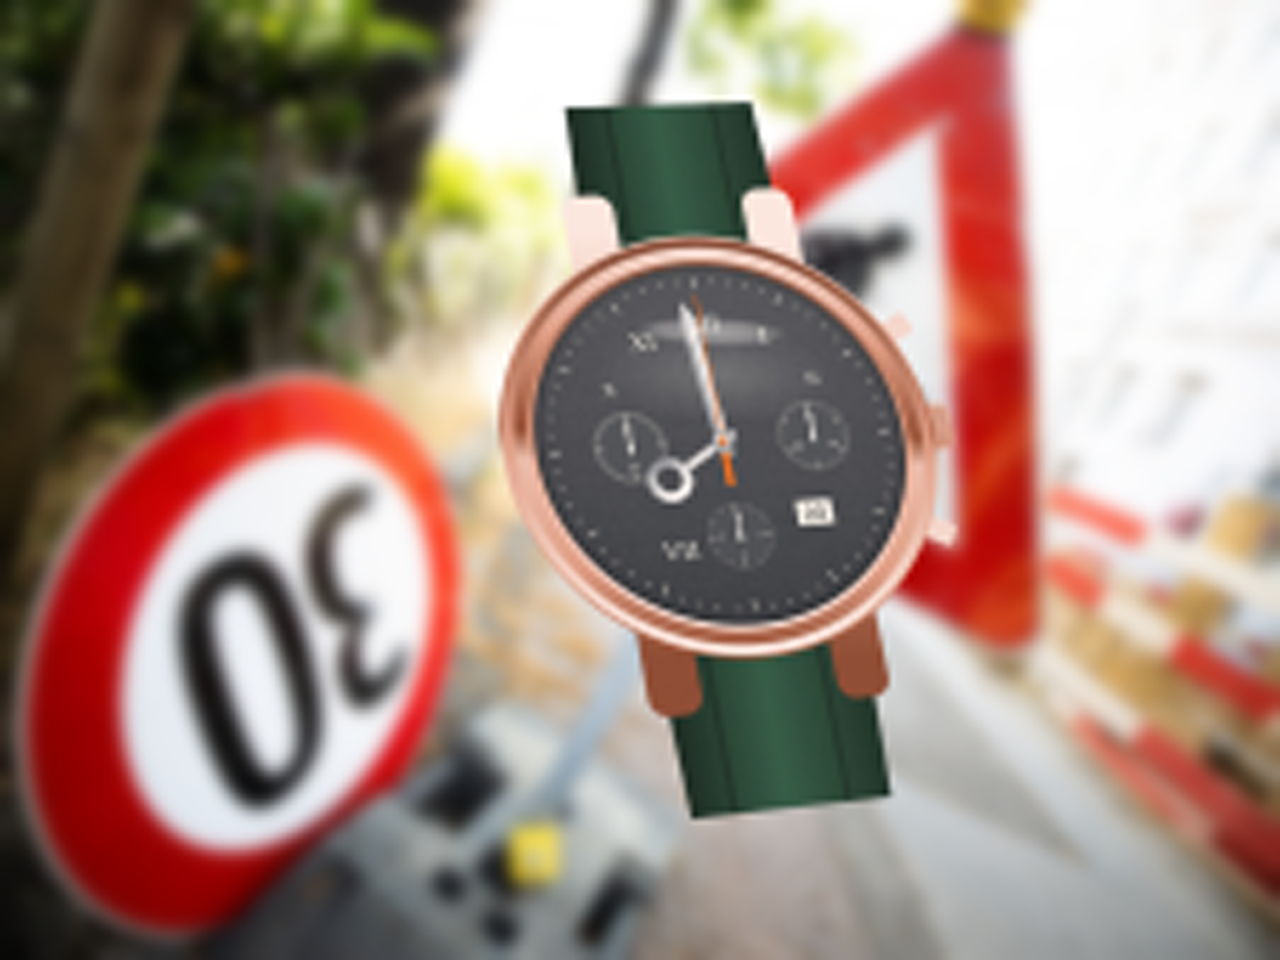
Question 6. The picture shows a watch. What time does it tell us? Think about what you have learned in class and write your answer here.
7:59
